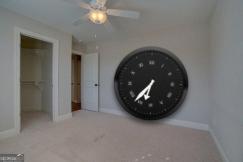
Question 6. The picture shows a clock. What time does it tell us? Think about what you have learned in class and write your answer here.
6:37
